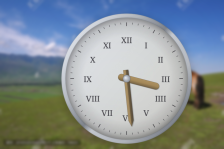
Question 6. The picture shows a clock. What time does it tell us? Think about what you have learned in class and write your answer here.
3:29
